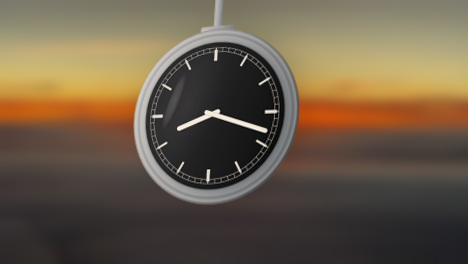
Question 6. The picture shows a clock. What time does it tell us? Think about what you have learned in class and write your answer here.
8:18
